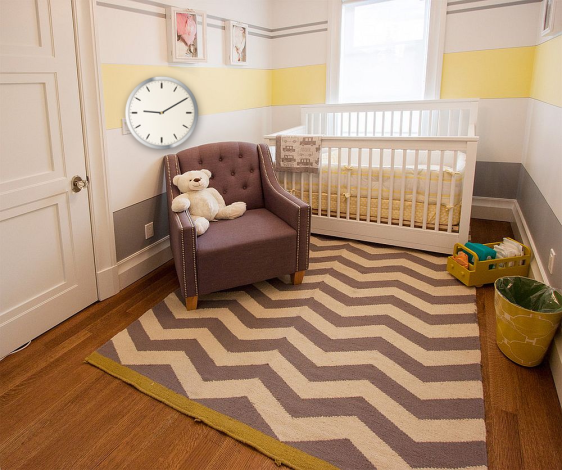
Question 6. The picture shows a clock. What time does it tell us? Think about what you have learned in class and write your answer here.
9:10
